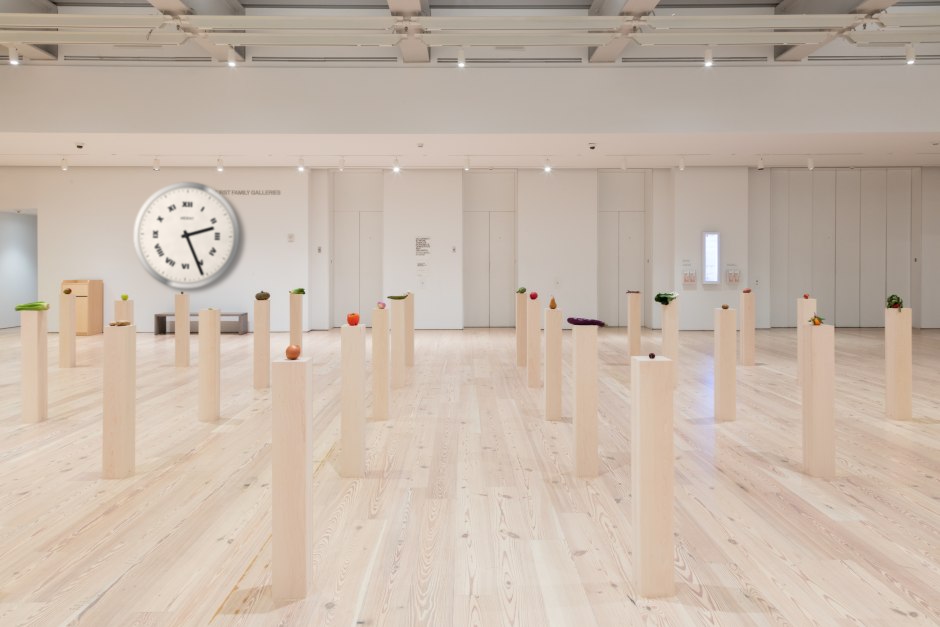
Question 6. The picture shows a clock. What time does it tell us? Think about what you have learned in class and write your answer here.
2:26
